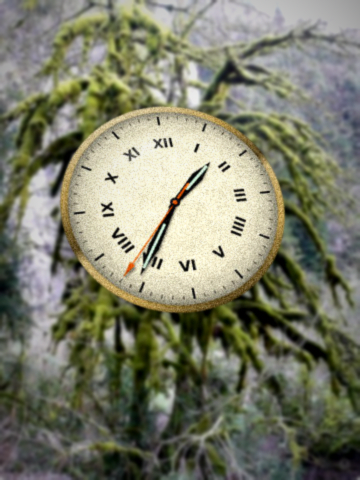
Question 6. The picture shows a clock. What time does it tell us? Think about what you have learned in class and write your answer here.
1:35:37
